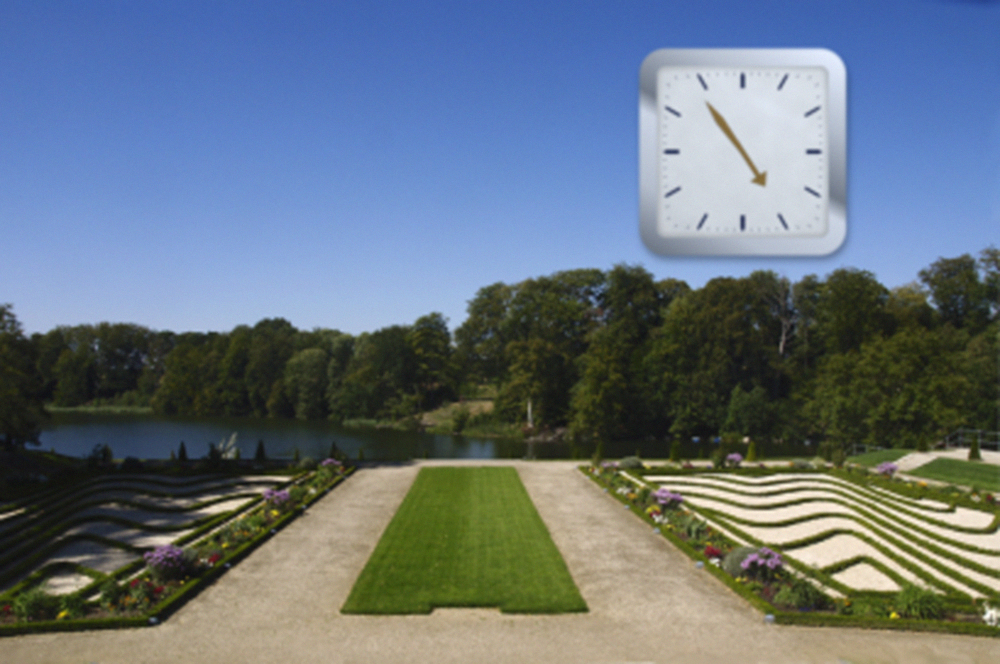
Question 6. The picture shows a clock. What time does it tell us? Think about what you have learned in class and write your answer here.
4:54
